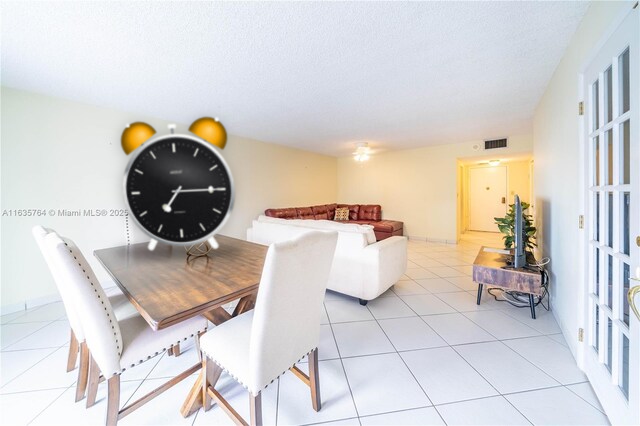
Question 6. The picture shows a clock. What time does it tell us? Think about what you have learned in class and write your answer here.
7:15
